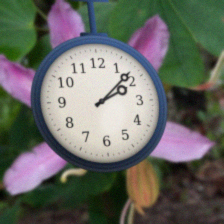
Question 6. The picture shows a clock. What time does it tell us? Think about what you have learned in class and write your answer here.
2:08
